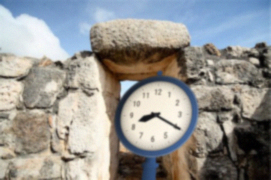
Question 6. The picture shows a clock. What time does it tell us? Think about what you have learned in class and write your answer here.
8:20
